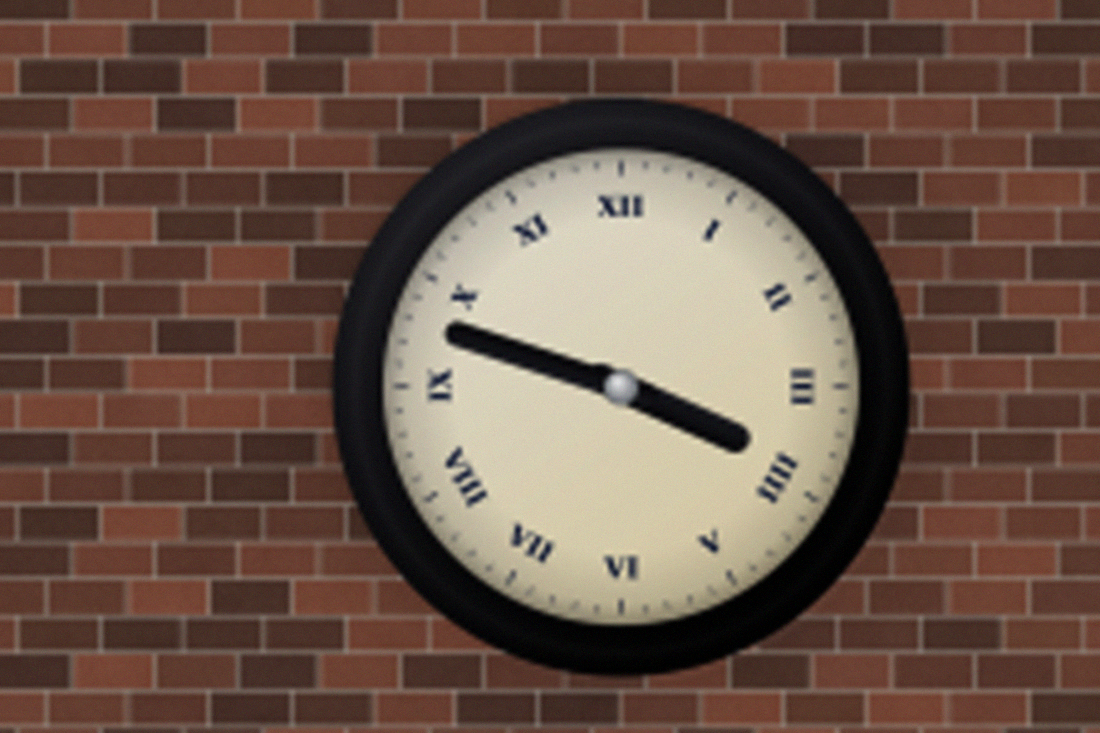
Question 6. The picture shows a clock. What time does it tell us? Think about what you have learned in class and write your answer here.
3:48
